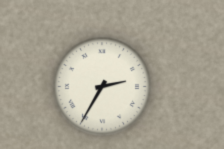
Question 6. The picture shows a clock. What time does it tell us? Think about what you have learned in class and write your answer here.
2:35
